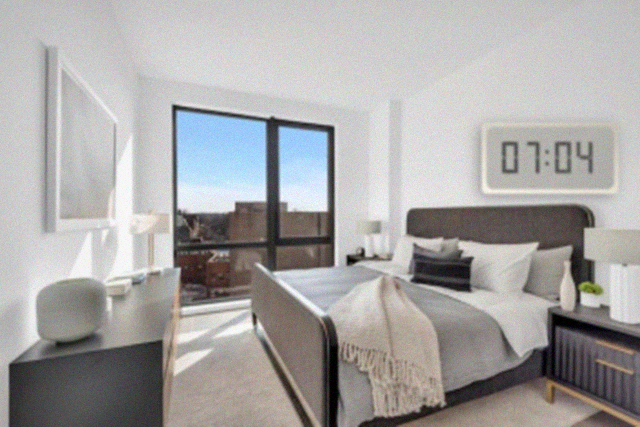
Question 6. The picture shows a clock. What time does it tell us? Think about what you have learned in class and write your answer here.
7:04
